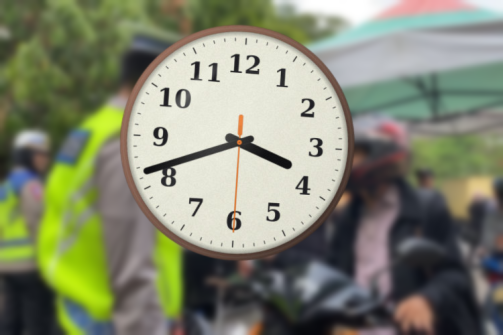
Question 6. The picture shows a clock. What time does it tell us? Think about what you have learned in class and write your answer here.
3:41:30
